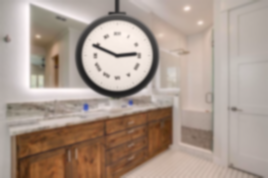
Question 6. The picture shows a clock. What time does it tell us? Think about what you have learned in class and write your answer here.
2:49
